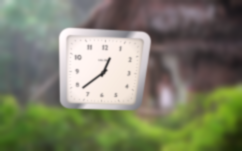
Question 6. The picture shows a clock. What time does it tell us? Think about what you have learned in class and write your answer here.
12:38
